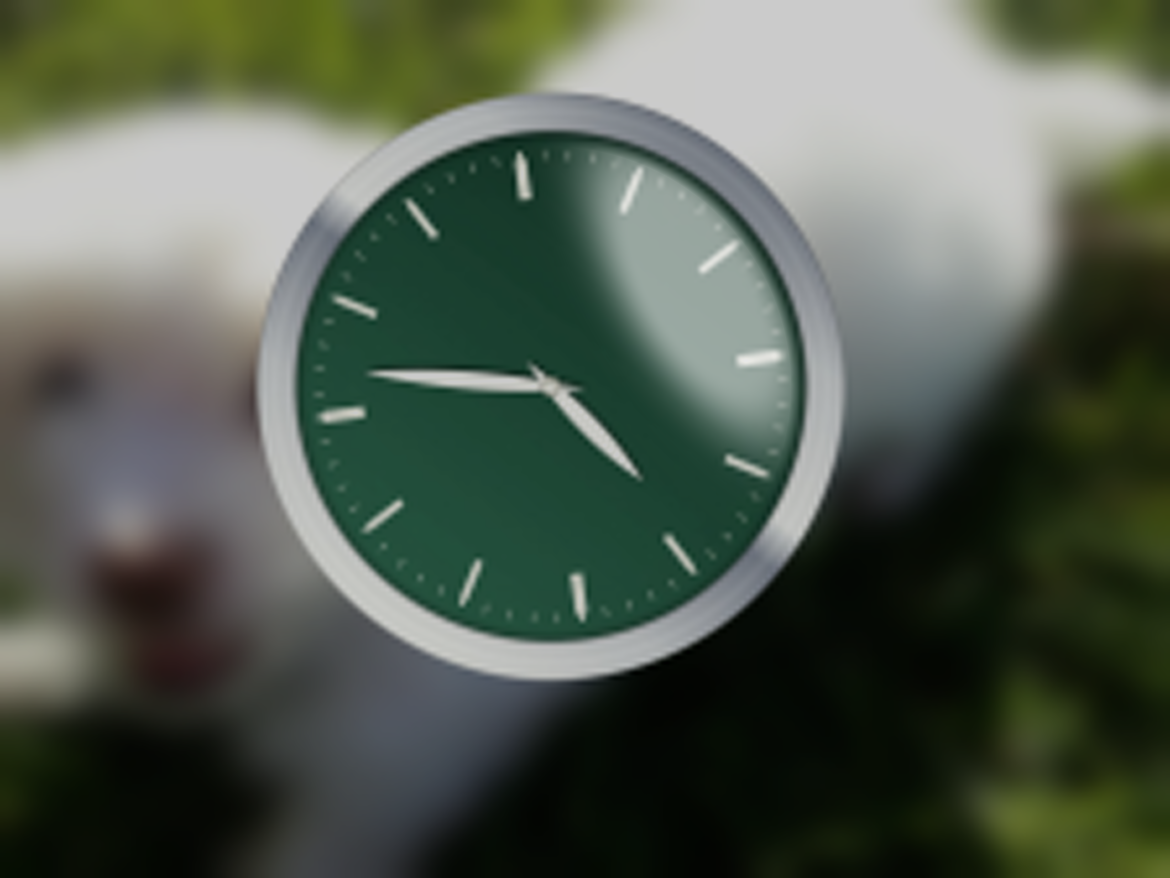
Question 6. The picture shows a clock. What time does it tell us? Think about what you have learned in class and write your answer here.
4:47
